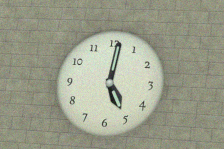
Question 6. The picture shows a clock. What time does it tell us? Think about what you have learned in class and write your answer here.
5:01
